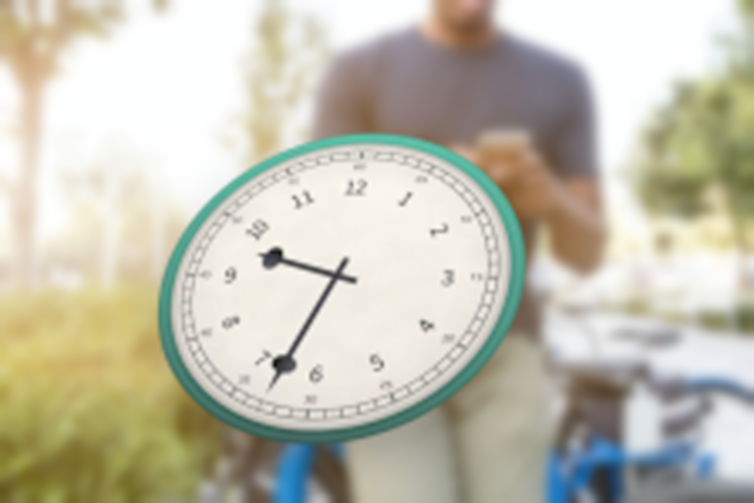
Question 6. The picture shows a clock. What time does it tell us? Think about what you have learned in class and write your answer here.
9:33
